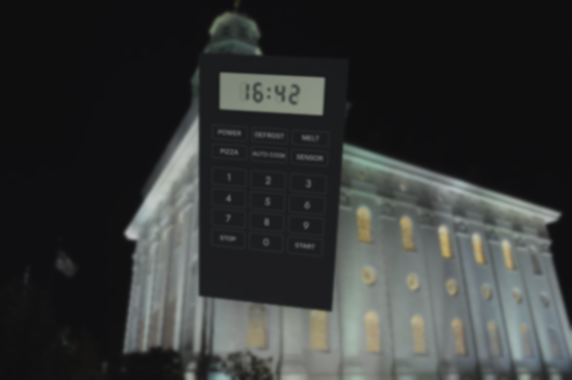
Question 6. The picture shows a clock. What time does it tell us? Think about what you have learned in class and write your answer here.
16:42
